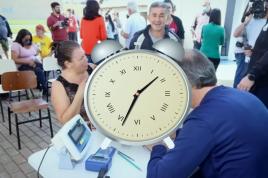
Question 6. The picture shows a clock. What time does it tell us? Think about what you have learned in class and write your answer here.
1:34
